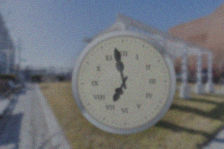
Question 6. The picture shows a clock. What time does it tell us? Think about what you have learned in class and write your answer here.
6:58
